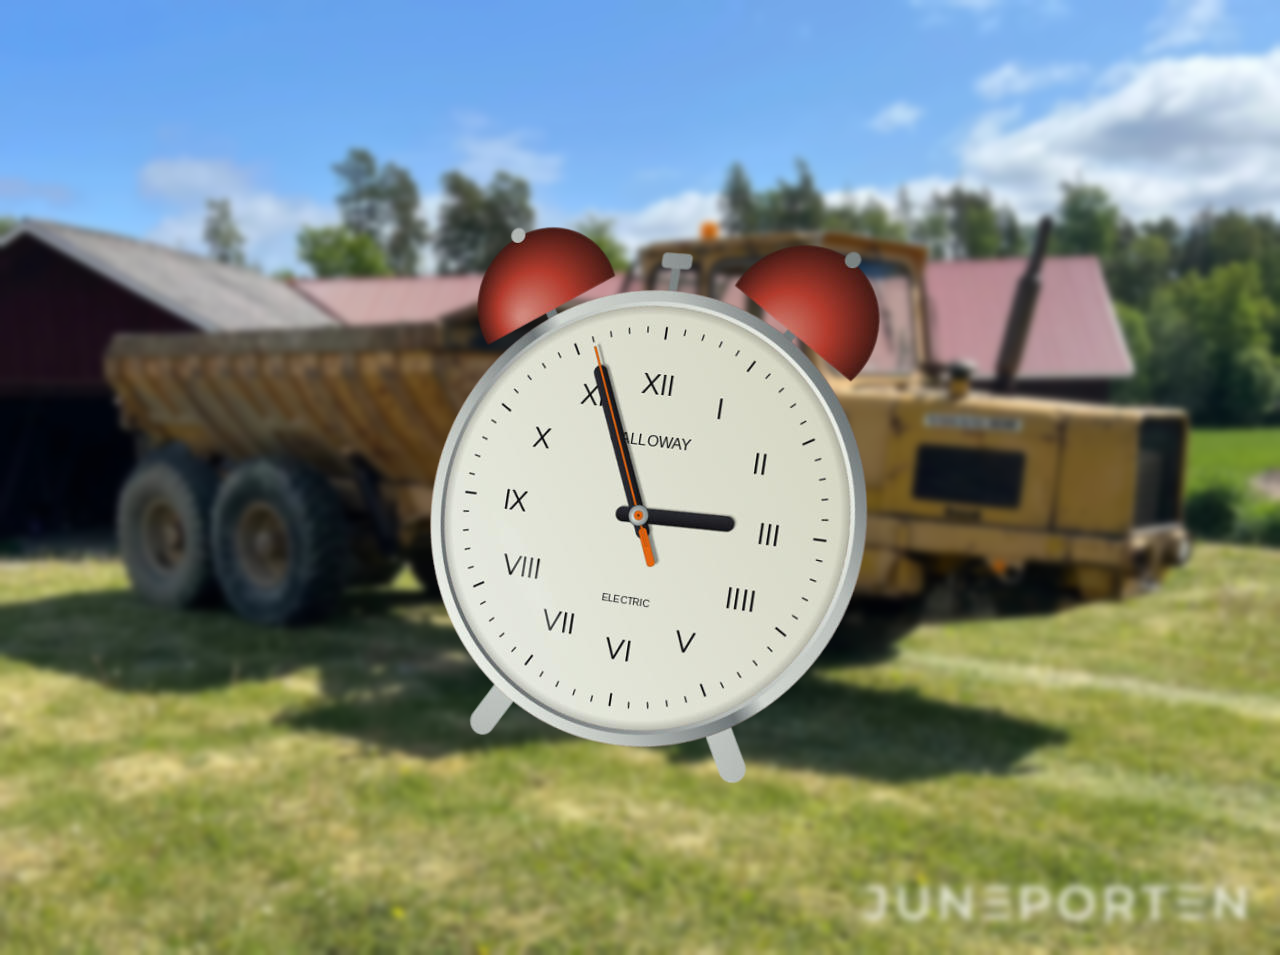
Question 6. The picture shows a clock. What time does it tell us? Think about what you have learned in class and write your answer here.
2:55:56
